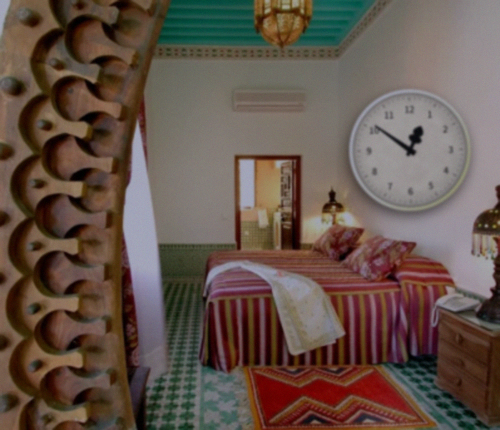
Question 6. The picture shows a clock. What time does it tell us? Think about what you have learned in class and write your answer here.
12:51
